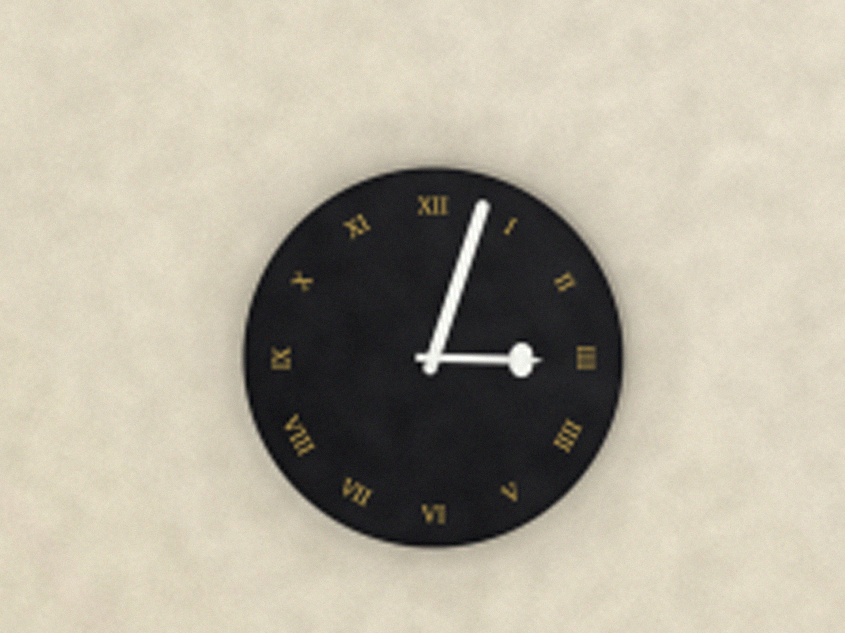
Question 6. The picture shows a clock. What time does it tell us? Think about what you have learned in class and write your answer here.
3:03
